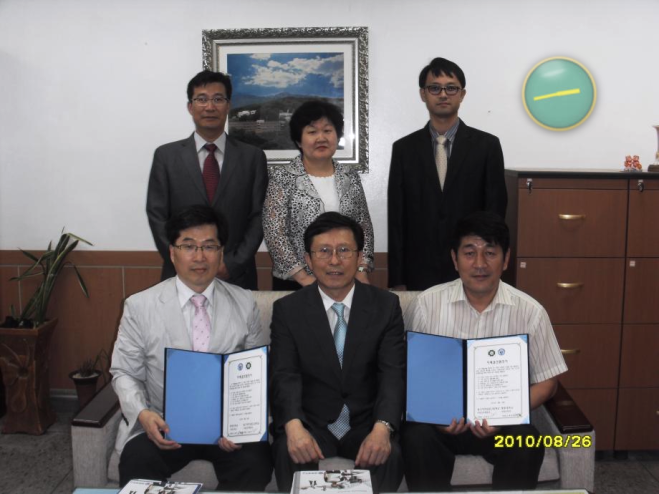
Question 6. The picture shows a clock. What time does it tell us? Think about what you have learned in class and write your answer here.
2:43
